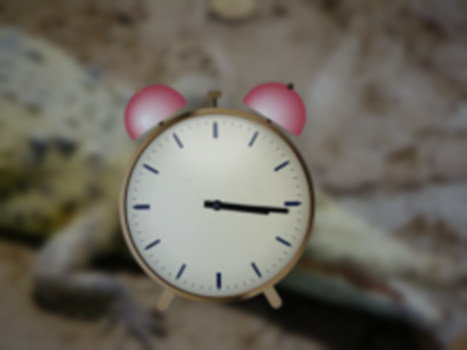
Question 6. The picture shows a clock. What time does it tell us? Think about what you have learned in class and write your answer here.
3:16
